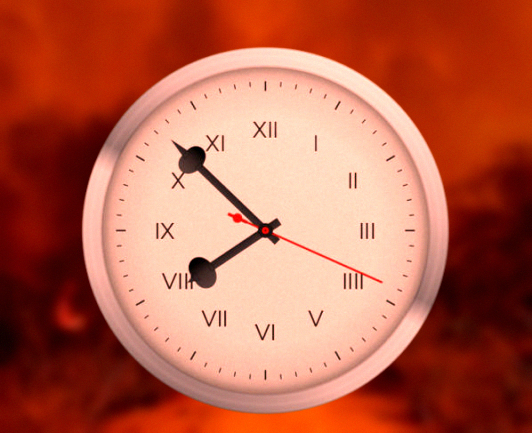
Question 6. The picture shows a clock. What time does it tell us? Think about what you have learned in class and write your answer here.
7:52:19
